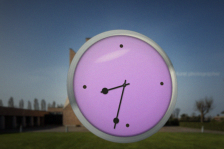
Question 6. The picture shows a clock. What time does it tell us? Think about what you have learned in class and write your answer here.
8:33
